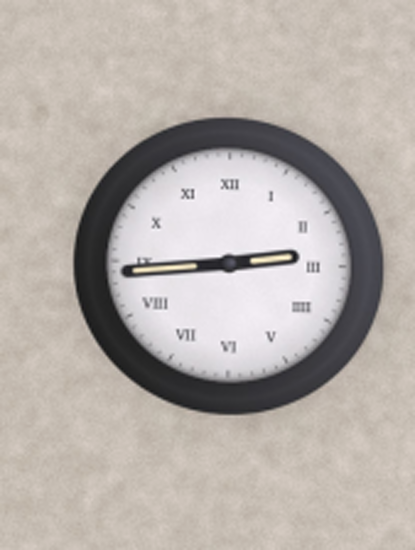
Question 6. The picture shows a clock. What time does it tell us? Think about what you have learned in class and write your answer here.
2:44
